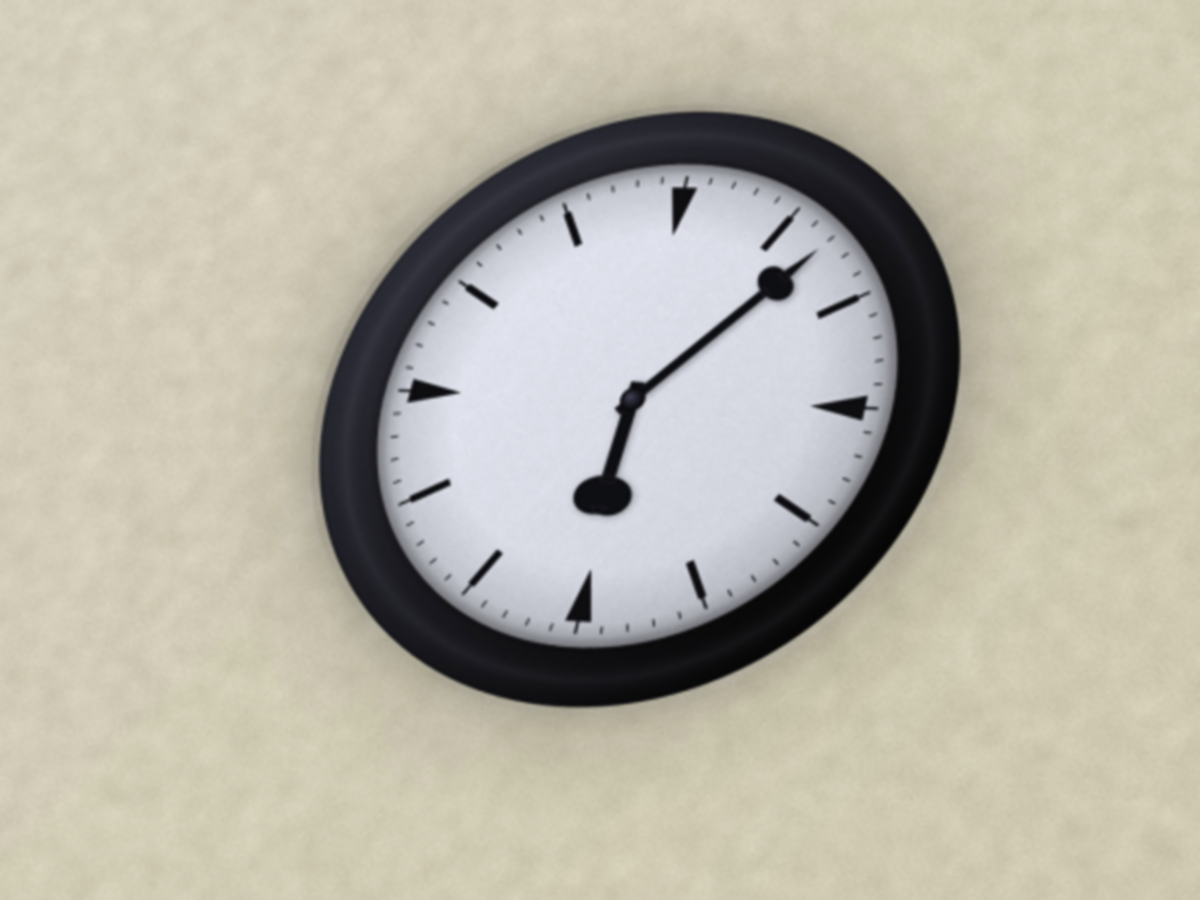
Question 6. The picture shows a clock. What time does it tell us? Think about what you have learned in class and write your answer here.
6:07
